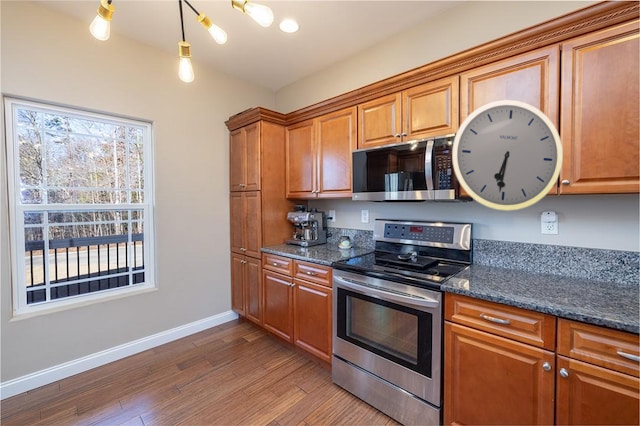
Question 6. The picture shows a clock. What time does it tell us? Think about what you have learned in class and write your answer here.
6:31
